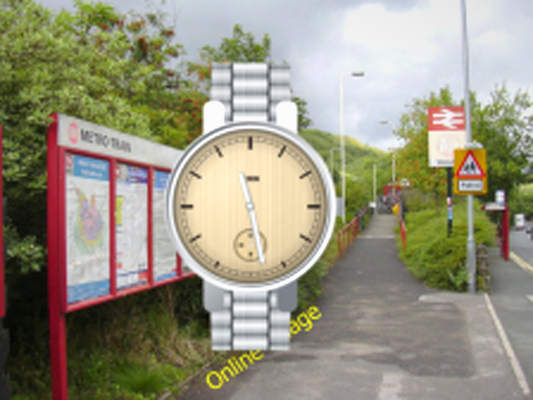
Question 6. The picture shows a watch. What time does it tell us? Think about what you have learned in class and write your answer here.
11:28
